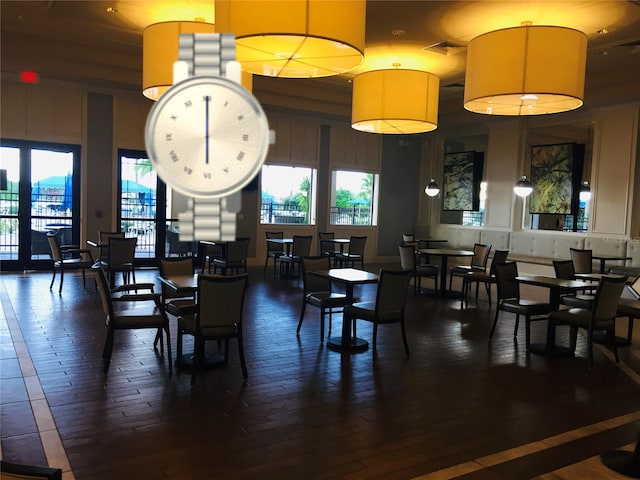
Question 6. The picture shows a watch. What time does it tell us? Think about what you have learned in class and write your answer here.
6:00
